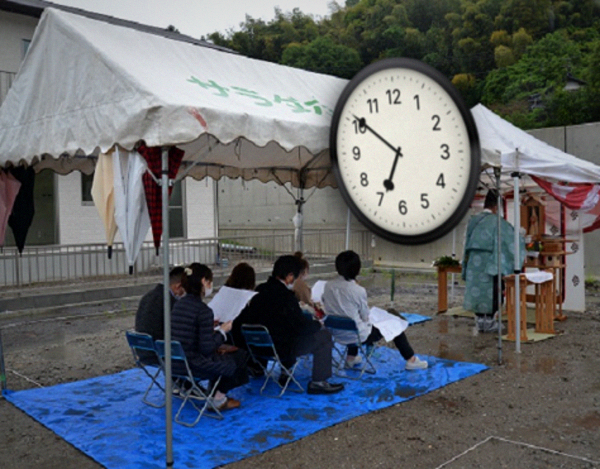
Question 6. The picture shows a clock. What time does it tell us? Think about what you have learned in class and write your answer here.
6:51
